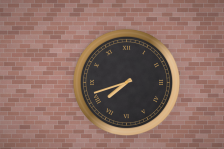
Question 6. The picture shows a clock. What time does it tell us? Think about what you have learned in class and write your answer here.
7:42
